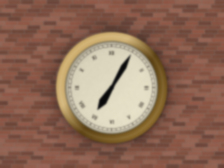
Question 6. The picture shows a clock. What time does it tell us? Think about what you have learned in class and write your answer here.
7:05
